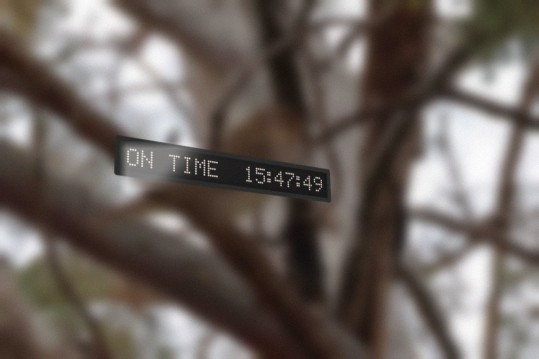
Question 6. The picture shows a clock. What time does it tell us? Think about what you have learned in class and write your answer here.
15:47:49
